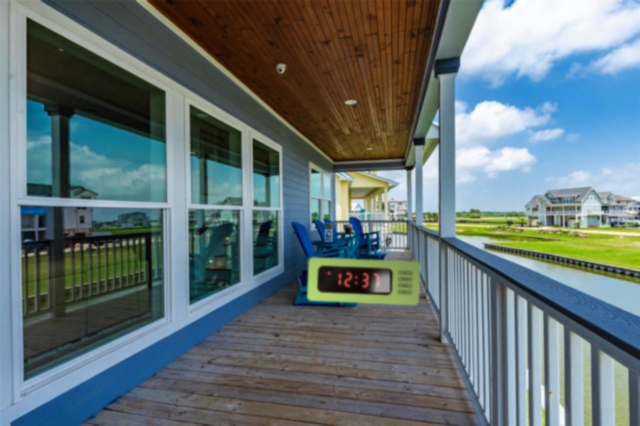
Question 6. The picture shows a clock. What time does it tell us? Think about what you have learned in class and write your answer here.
12:37
